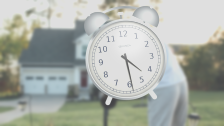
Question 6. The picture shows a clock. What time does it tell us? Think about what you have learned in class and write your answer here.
4:29
